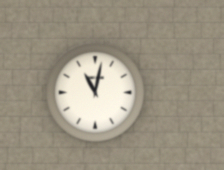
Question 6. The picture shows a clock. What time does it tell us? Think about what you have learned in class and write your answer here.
11:02
